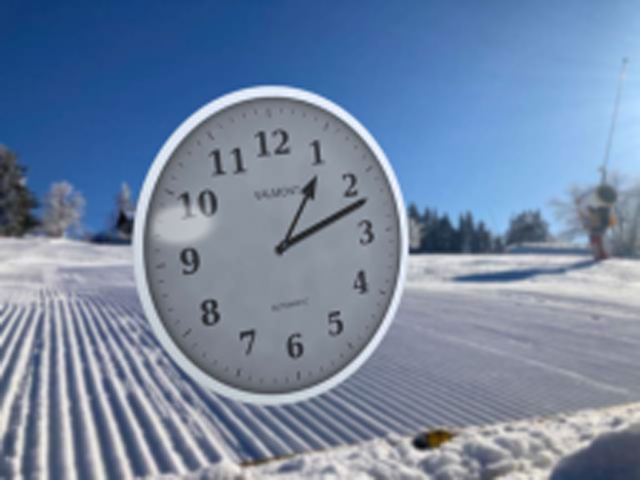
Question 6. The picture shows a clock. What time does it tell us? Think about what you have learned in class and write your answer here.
1:12
